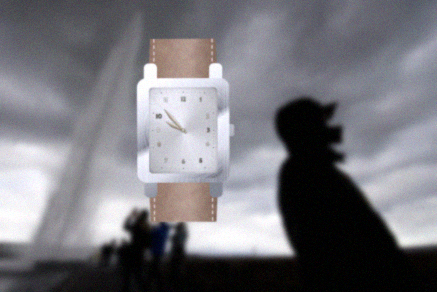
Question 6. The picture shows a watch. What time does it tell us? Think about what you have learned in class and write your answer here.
9:53
